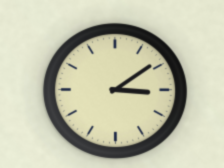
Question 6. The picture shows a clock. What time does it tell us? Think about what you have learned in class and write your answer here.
3:09
